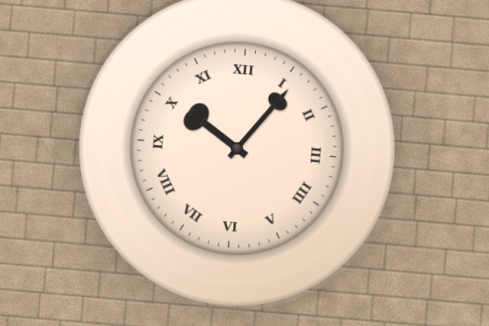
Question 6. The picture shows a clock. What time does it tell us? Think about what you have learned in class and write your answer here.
10:06
